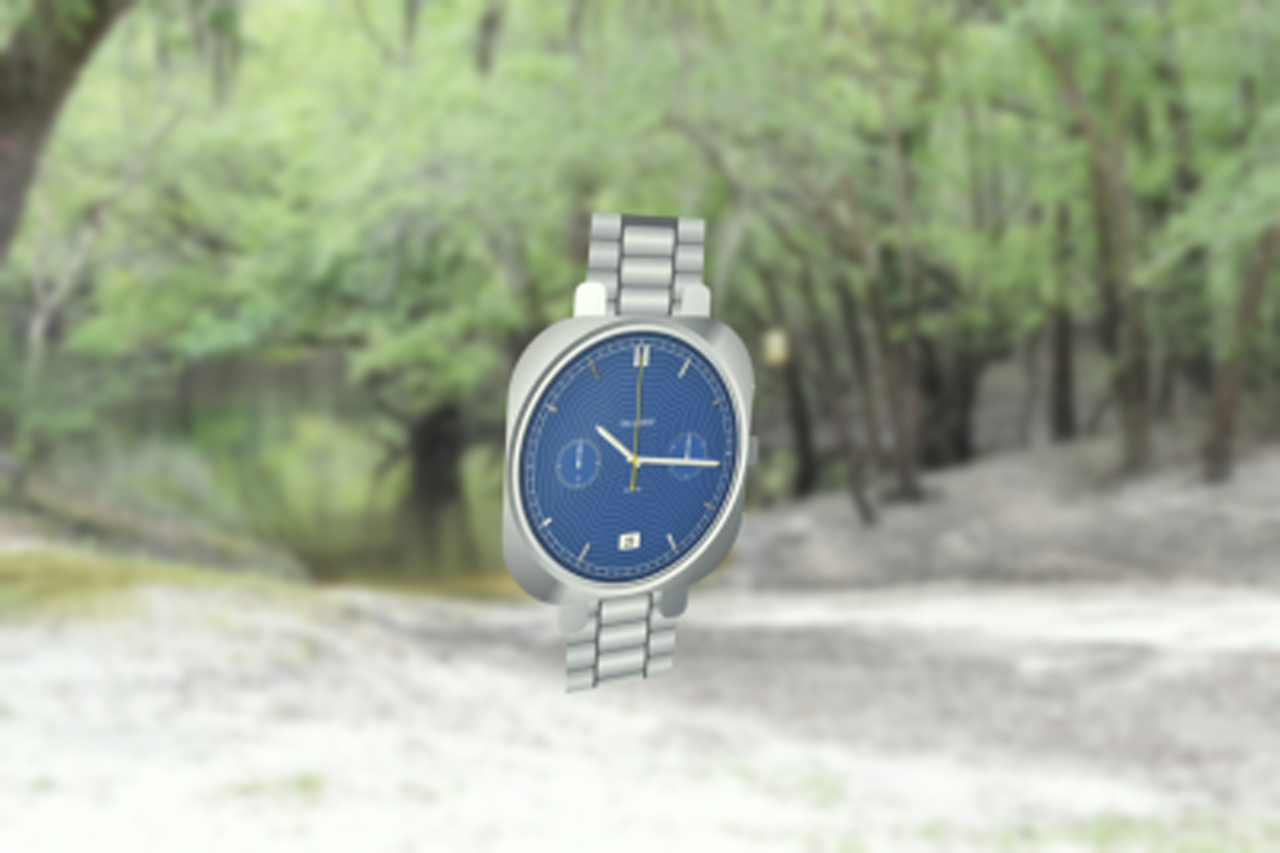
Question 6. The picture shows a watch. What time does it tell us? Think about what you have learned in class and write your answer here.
10:16
